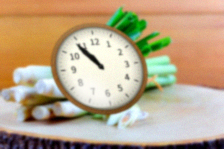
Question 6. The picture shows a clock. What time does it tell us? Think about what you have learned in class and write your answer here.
10:54
